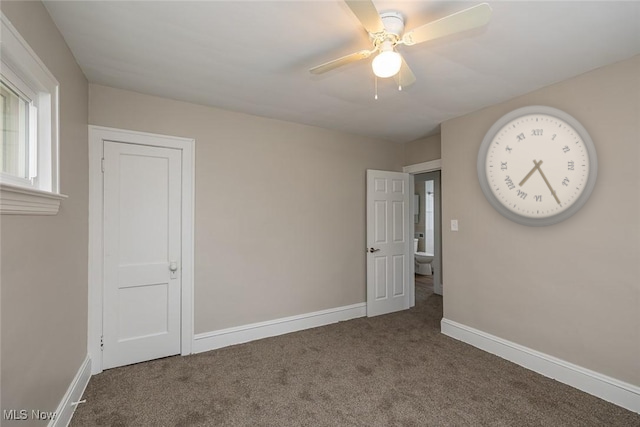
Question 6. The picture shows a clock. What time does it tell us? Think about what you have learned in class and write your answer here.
7:25
